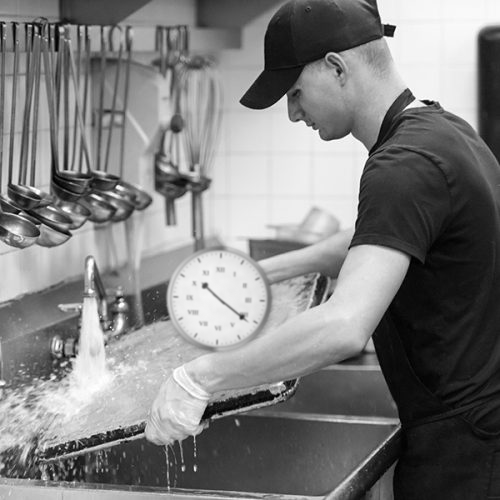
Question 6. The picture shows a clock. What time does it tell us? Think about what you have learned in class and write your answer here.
10:21
